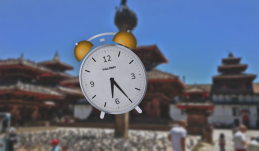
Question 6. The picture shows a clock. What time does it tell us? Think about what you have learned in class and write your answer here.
6:25
